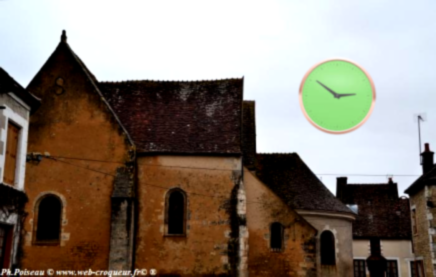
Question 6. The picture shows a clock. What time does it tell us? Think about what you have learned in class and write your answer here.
2:51
